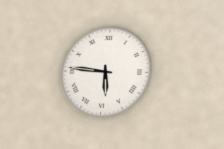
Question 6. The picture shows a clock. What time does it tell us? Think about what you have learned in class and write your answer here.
5:46
